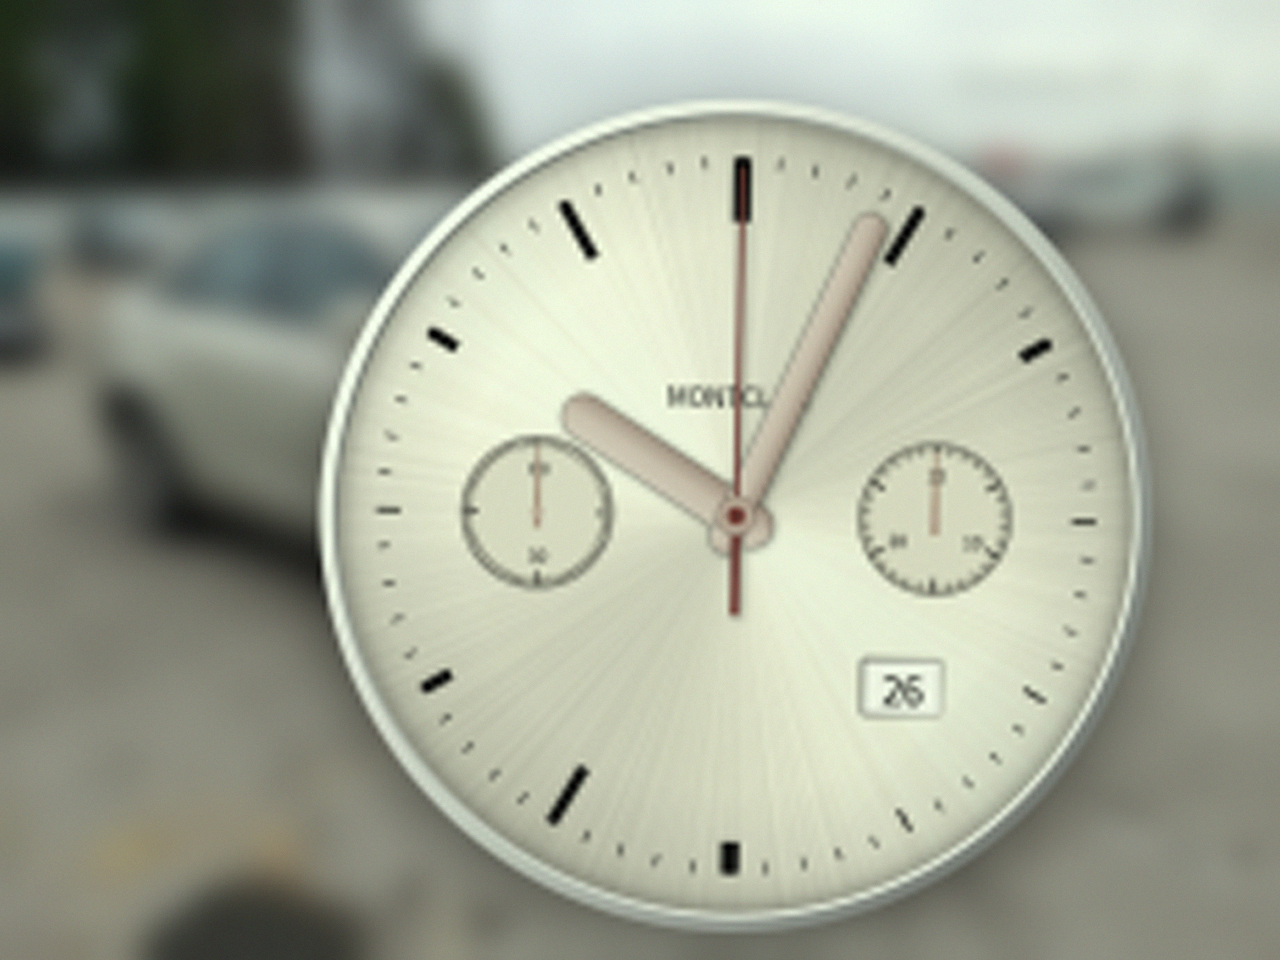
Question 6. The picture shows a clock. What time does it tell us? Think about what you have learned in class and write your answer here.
10:04
